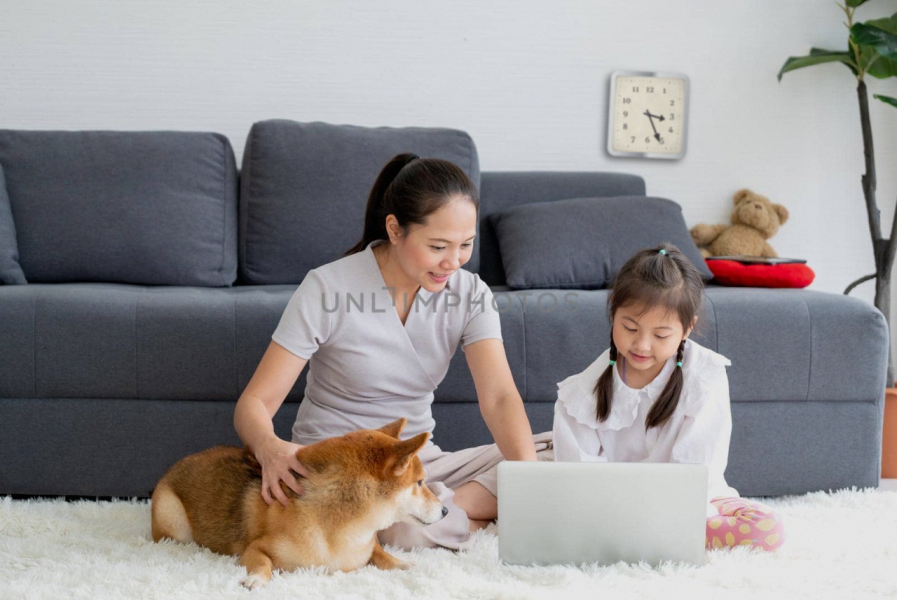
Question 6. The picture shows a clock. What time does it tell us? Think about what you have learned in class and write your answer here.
3:26
